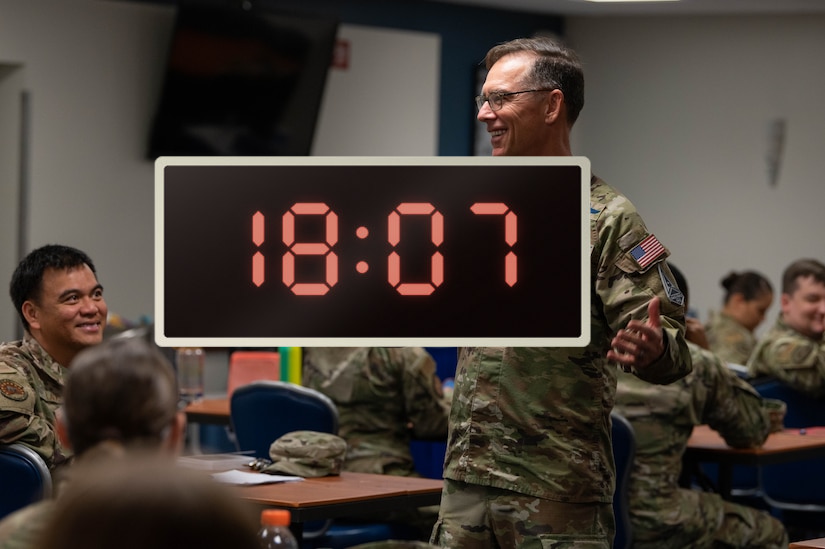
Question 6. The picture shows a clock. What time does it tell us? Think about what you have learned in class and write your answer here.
18:07
